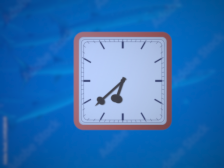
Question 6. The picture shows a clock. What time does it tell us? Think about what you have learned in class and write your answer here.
6:38
